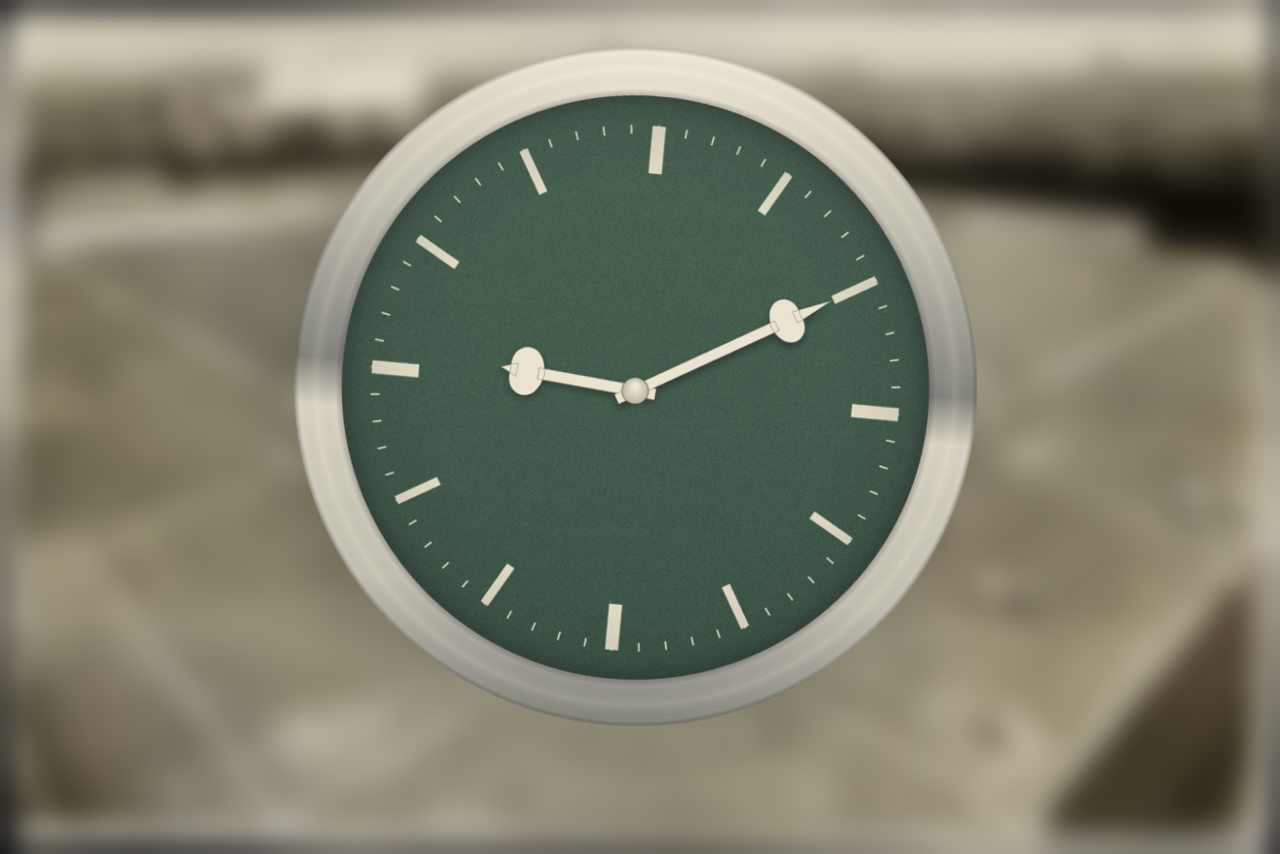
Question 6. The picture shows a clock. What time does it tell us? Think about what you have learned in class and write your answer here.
9:10
